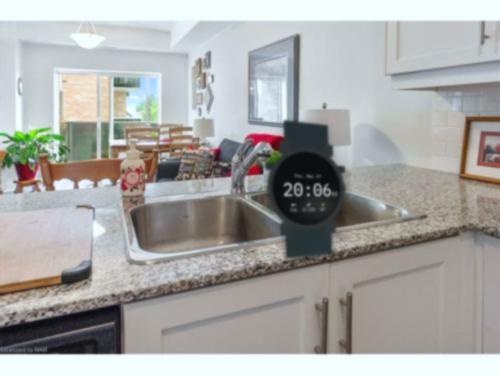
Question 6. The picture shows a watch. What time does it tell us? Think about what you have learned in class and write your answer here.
20:06
